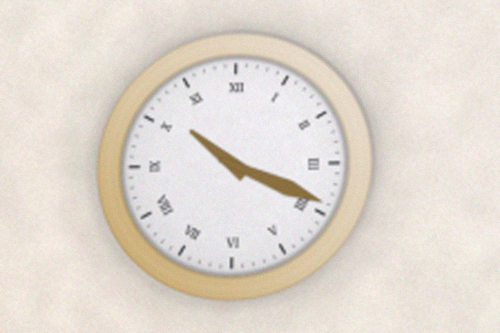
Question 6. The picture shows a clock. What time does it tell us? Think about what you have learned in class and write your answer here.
10:19
